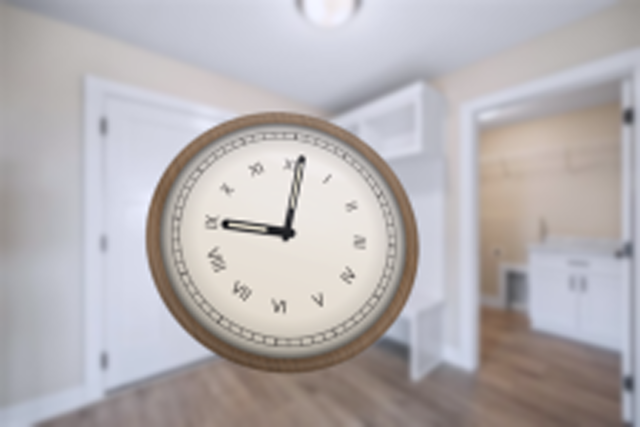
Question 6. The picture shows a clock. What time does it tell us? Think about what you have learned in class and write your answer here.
9:01
